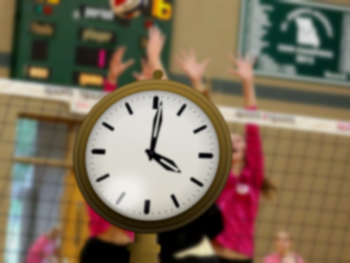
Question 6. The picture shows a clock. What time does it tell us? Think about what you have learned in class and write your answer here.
4:01
